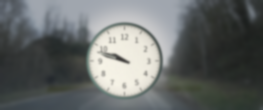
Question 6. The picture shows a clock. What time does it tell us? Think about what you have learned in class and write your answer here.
9:48
